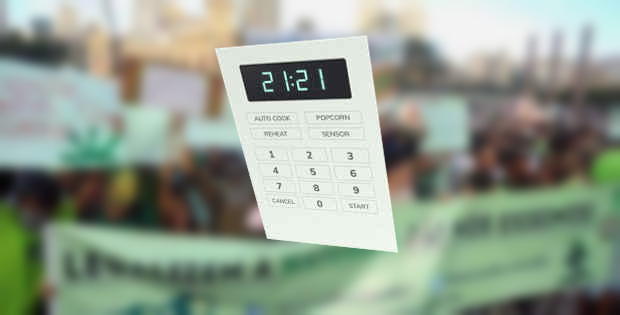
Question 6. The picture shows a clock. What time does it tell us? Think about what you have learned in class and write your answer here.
21:21
